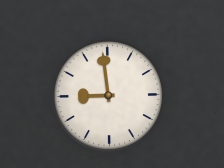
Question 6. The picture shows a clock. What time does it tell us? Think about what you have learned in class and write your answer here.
8:59
